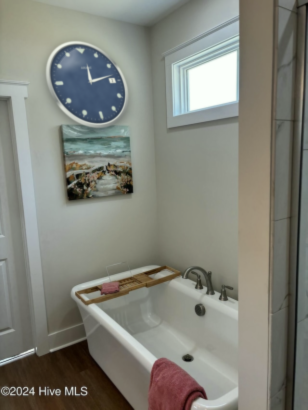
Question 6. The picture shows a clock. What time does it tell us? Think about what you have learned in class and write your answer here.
12:13
